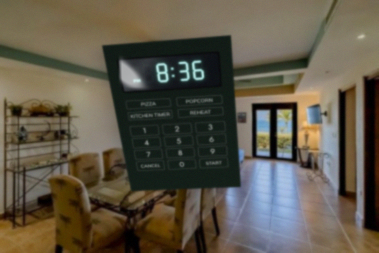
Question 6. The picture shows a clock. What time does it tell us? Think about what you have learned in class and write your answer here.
8:36
